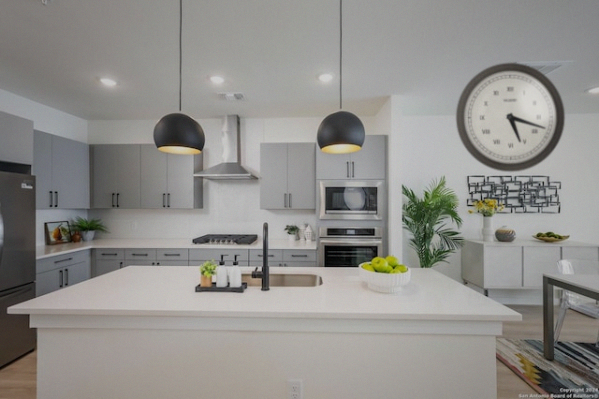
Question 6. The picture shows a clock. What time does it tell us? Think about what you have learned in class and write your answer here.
5:18
